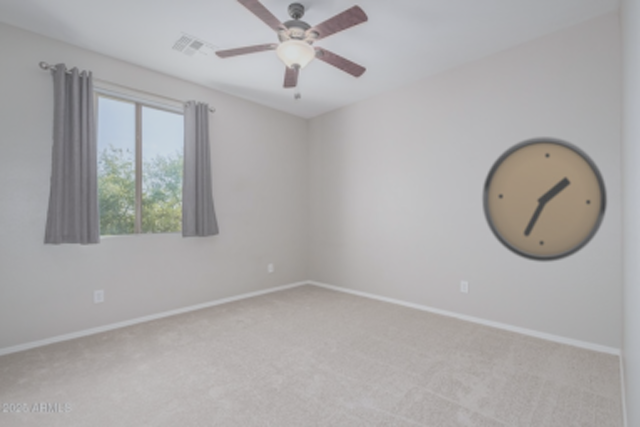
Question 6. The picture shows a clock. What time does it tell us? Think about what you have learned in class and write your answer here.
1:34
